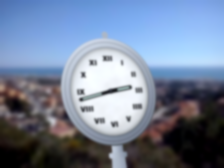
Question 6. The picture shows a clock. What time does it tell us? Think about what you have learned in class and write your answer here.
2:43
